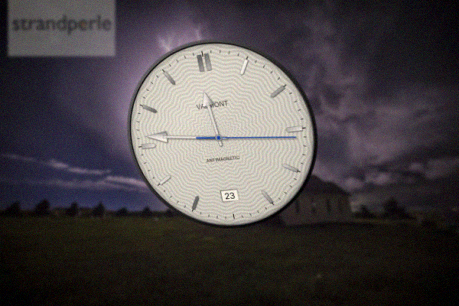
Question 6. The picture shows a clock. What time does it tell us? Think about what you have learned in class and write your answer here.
11:46:16
